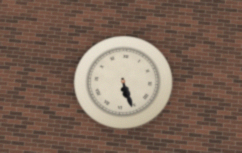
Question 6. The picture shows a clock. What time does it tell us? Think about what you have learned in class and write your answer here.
5:26
